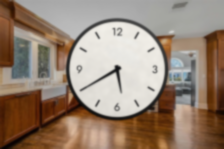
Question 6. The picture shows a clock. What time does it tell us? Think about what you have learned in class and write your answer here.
5:40
